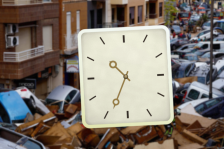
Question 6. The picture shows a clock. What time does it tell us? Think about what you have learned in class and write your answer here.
10:34
